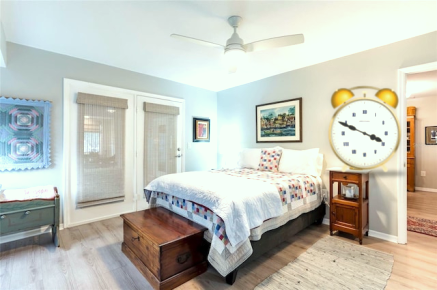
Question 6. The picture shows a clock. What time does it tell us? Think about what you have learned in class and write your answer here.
3:49
